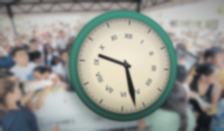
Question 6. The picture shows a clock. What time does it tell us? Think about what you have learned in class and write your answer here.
9:27
